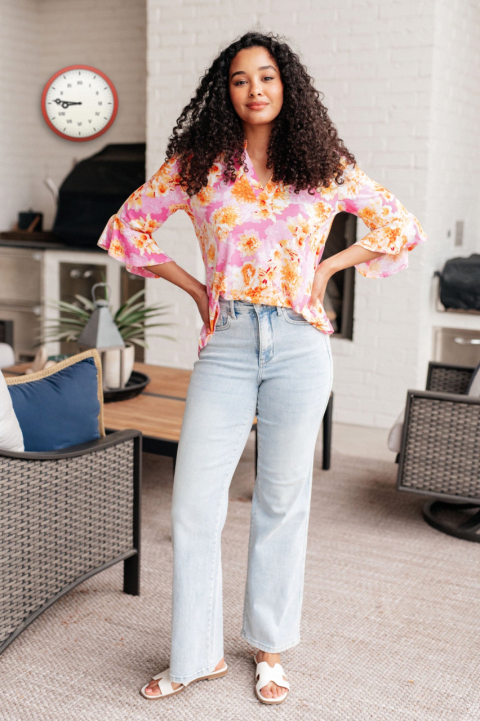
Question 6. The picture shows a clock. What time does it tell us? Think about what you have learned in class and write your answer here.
8:46
